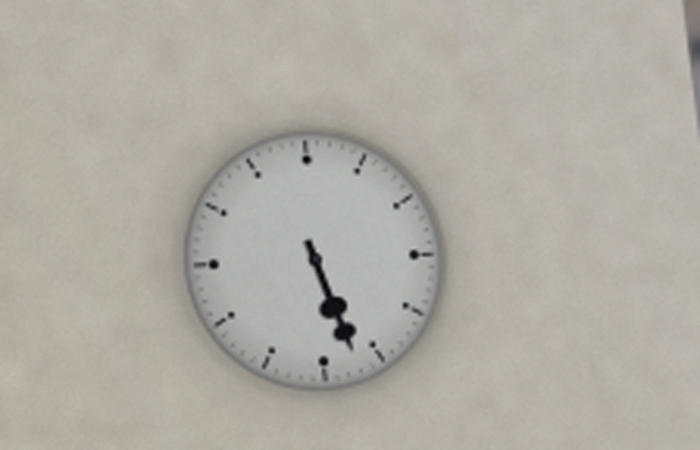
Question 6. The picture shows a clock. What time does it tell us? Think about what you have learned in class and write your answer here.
5:27
